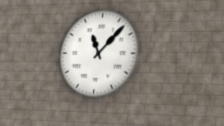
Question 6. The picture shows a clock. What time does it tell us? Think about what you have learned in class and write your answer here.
11:07
